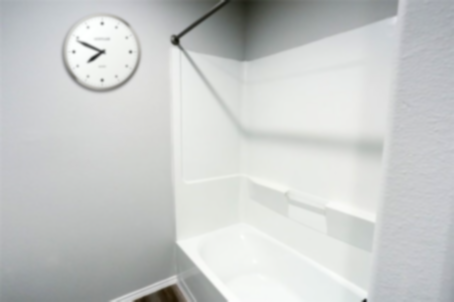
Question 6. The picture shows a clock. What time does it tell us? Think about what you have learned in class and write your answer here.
7:49
